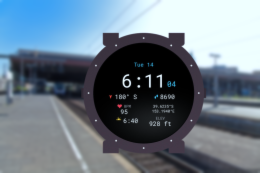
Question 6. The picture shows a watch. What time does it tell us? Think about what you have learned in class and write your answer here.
6:11
